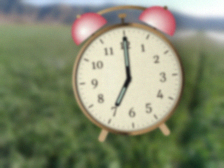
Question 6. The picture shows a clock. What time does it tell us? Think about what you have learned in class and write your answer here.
7:00
